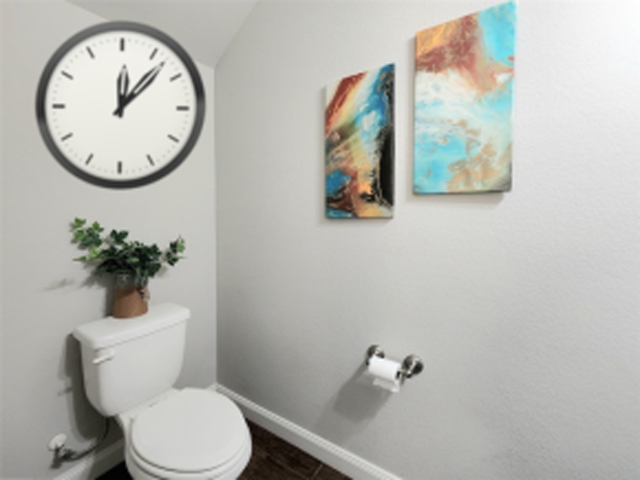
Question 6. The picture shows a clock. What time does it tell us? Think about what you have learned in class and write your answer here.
12:07
